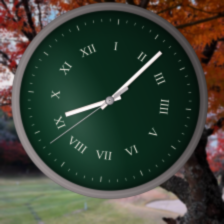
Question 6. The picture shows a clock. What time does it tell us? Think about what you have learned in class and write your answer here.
9:11:43
